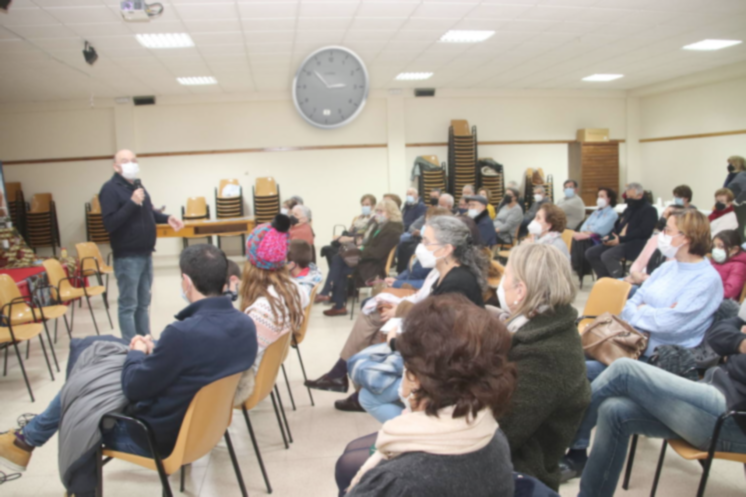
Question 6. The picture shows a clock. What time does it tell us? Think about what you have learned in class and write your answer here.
2:52
